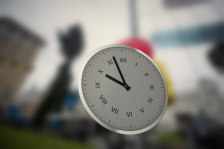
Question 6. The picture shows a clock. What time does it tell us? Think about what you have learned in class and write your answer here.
9:57
